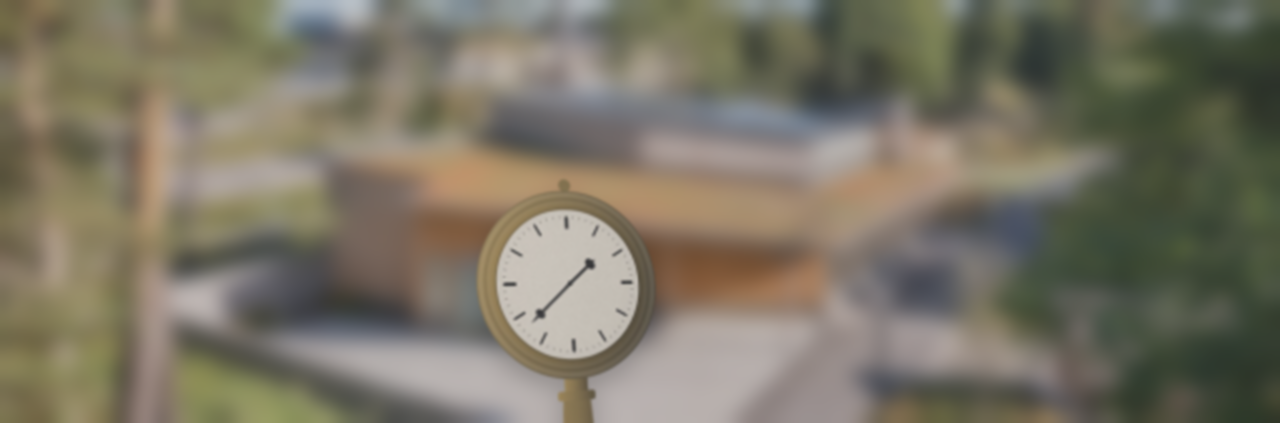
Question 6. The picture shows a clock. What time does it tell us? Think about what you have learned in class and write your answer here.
1:38
